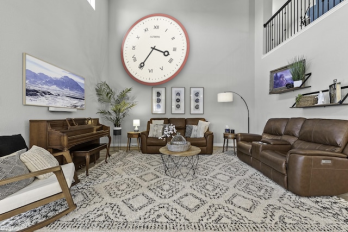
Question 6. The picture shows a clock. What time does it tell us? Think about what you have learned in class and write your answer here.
3:35
